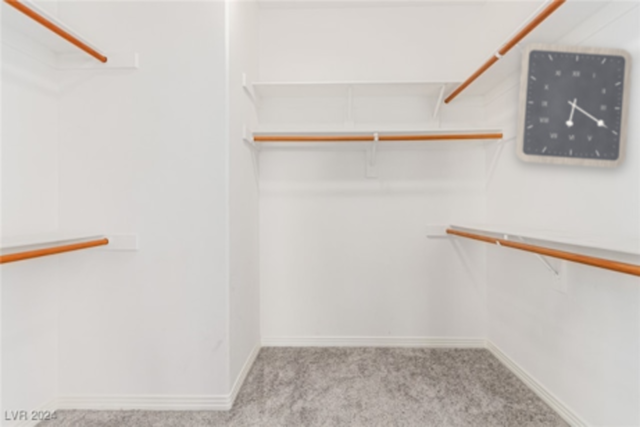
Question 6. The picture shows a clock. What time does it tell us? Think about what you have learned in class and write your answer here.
6:20
